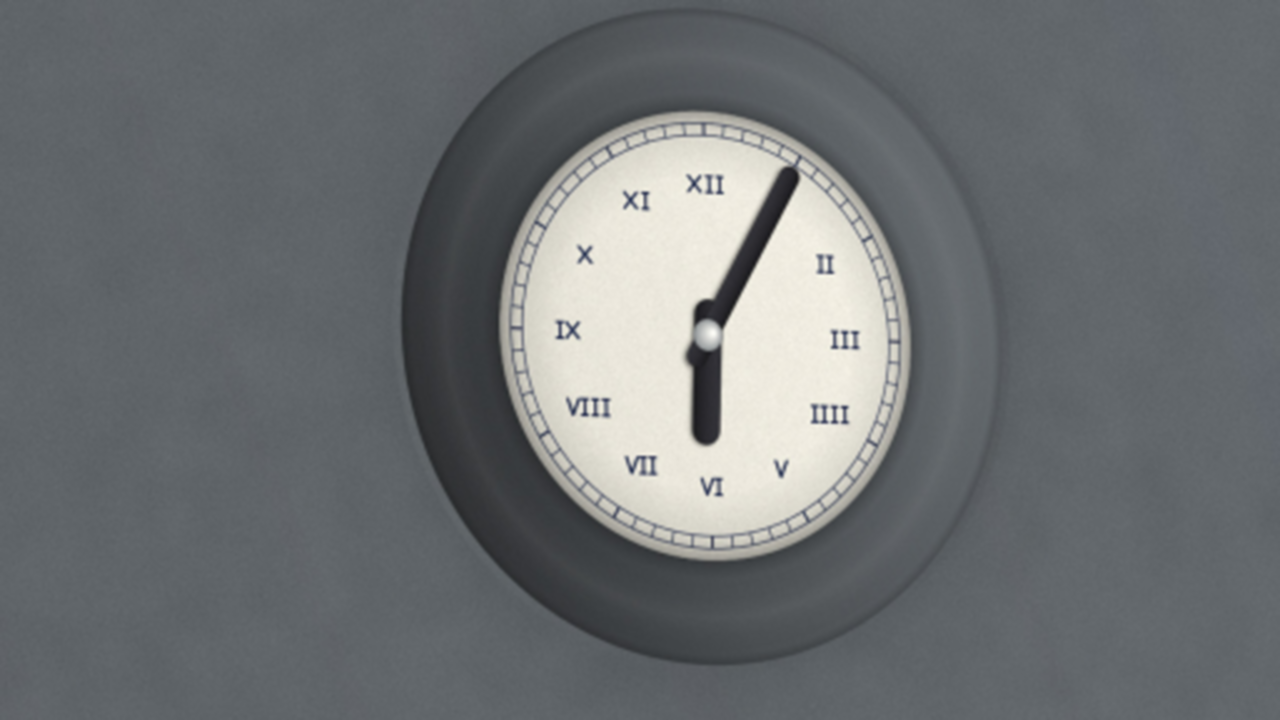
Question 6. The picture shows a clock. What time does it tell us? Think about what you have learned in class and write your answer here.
6:05
